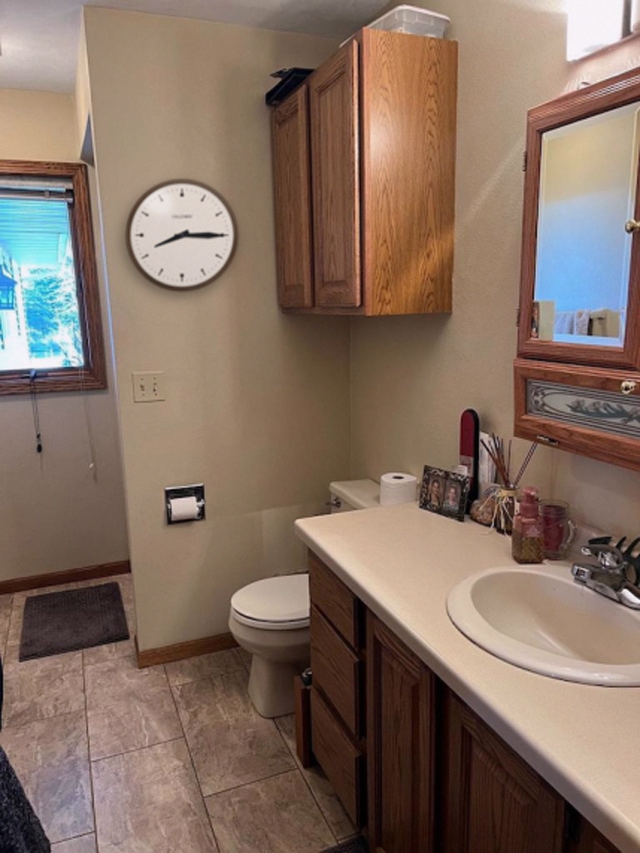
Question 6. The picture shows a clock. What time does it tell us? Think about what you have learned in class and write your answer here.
8:15
